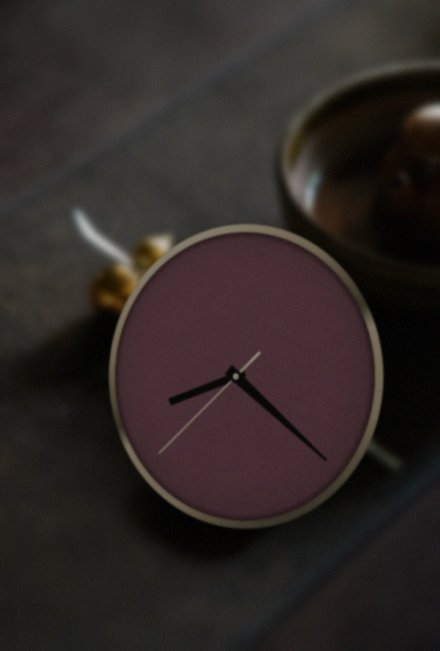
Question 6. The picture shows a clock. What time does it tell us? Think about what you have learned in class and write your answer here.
8:21:38
